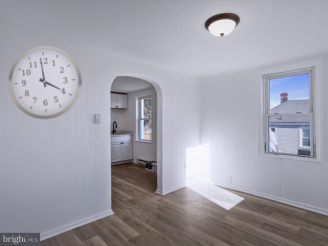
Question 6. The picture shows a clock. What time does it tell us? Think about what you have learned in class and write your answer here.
3:59
